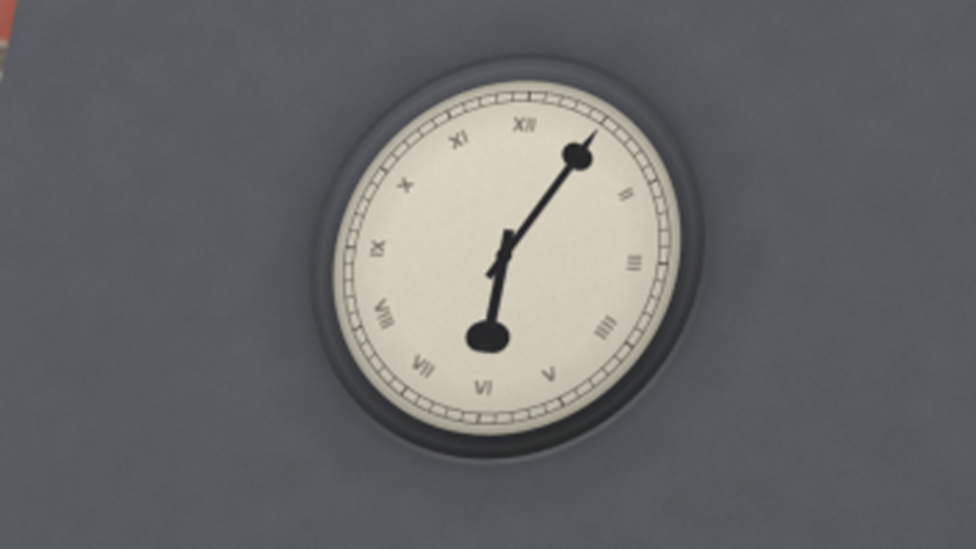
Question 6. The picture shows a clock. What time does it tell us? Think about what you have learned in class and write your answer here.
6:05
